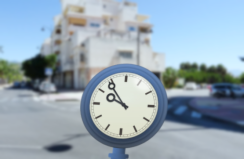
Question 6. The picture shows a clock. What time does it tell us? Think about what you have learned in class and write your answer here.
9:54
